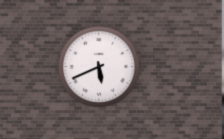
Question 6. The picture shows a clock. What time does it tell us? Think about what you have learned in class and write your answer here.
5:41
